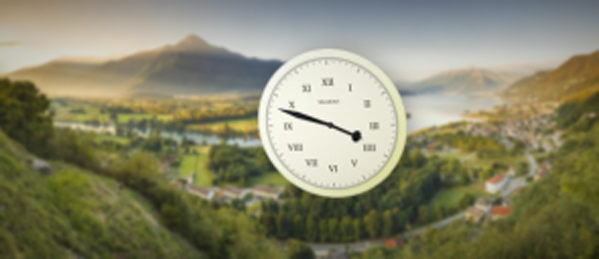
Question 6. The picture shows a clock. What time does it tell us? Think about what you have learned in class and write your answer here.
3:48
